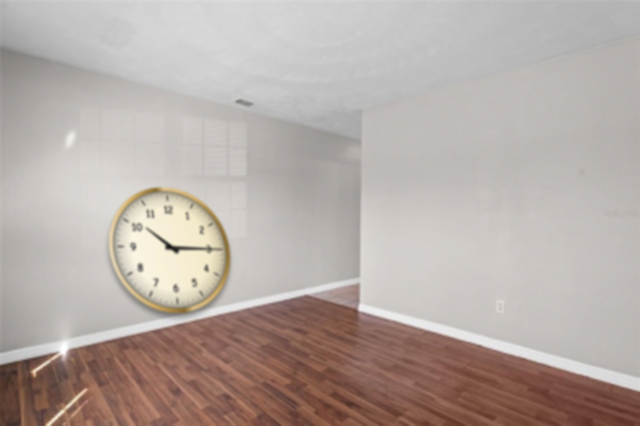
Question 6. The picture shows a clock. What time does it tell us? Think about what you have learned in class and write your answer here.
10:15
